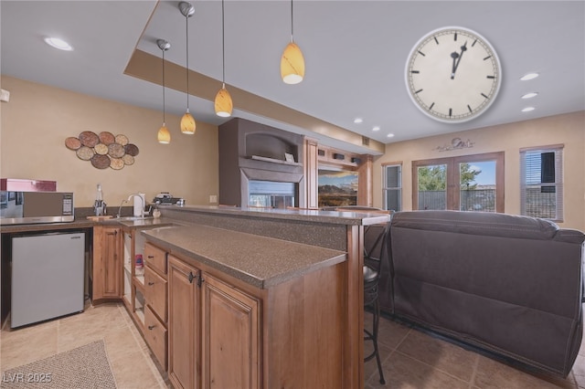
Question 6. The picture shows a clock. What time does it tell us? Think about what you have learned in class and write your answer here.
12:03
